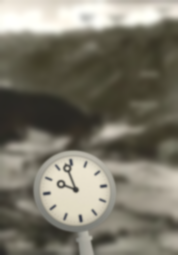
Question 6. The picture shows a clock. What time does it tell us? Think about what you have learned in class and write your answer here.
9:58
